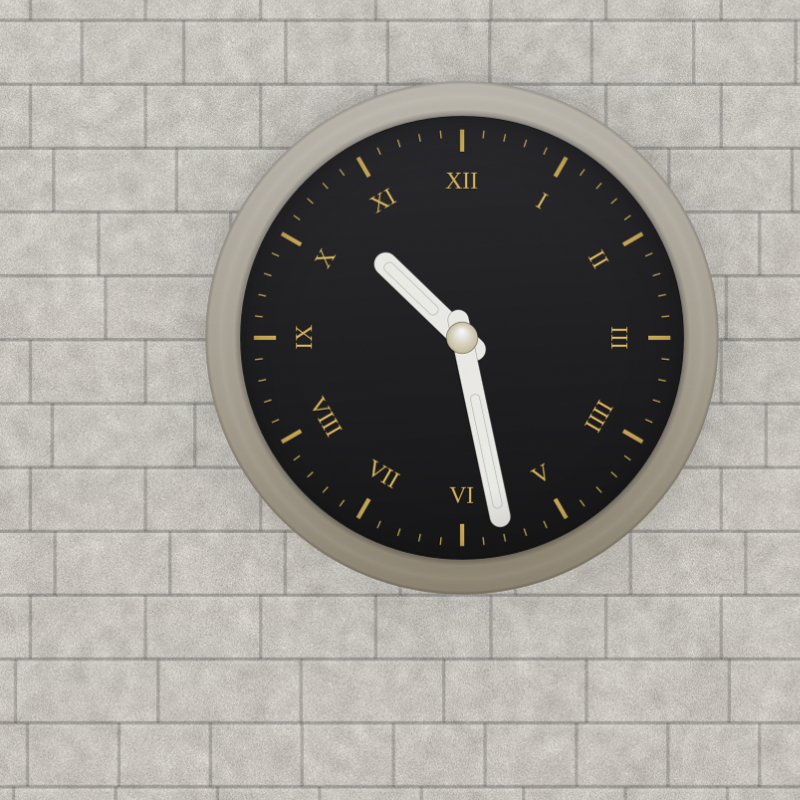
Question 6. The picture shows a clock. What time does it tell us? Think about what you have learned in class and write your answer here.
10:28
